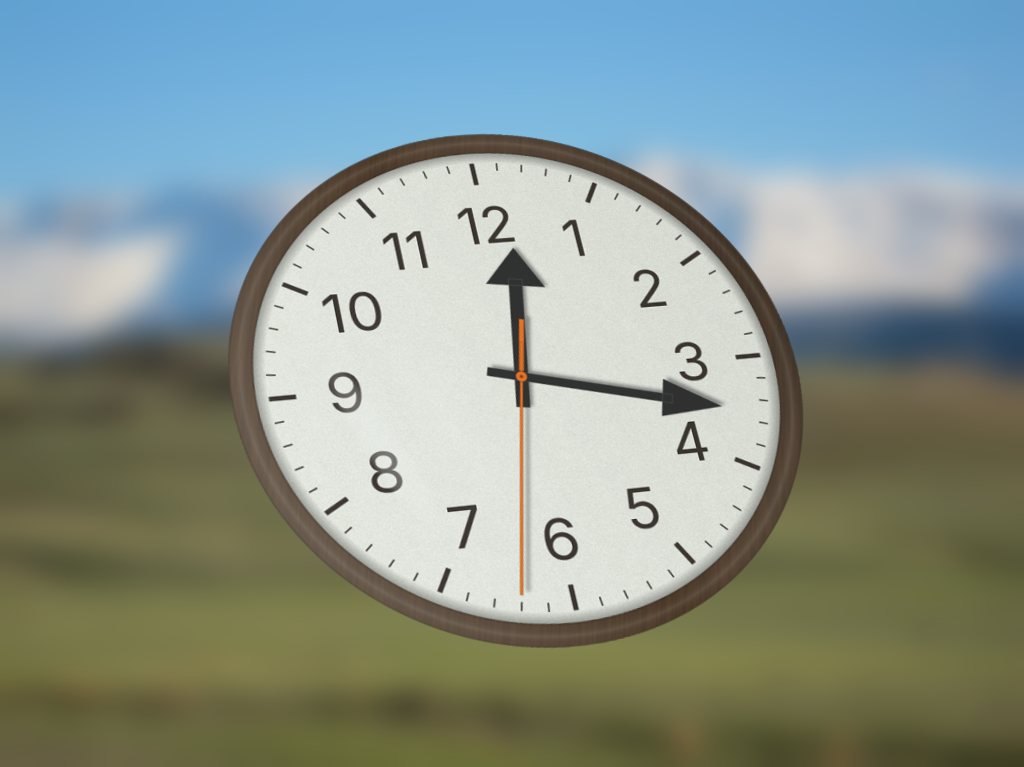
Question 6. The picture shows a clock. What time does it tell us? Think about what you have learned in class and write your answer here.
12:17:32
